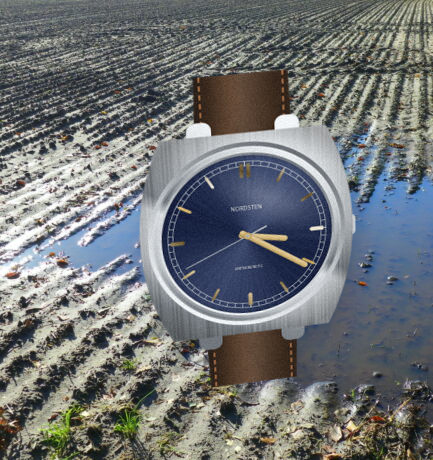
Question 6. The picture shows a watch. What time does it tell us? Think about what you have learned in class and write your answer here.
3:20:41
